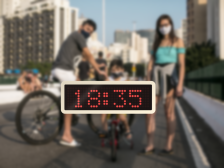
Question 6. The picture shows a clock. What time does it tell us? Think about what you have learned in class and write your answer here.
18:35
